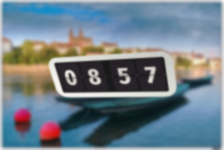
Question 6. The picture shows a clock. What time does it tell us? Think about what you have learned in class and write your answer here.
8:57
